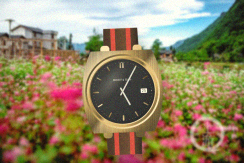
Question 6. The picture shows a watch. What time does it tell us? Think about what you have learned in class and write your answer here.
5:05
